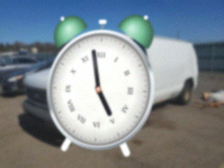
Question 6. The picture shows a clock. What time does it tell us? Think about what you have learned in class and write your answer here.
4:58
